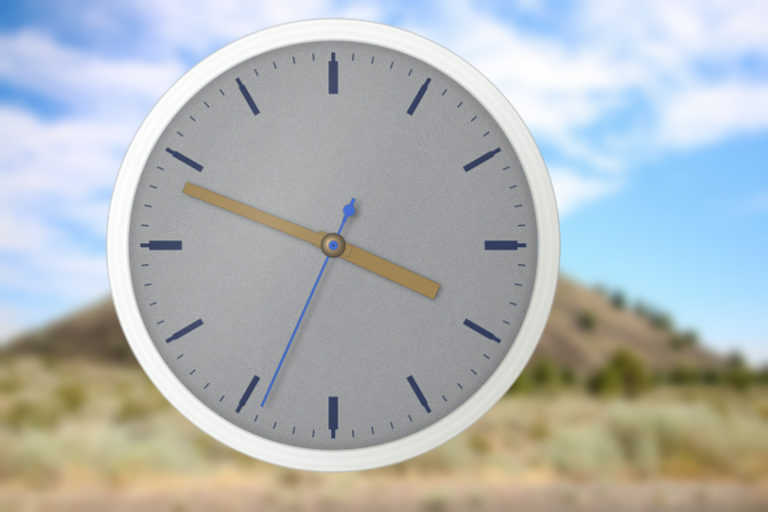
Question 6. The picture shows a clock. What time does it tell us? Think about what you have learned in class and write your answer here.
3:48:34
